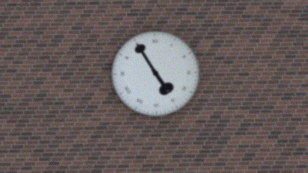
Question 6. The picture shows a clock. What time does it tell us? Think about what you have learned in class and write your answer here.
4:55
